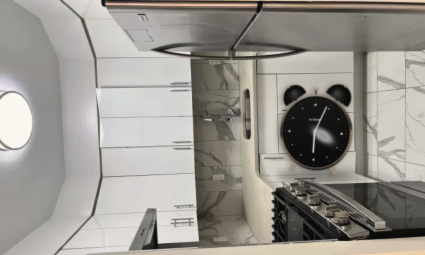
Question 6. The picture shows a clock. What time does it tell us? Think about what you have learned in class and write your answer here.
6:04
